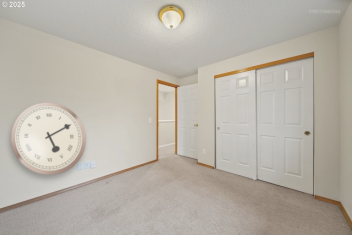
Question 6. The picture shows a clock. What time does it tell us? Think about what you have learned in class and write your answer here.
5:10
